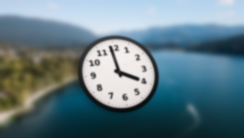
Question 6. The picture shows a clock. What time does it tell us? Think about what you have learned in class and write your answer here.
3:59
